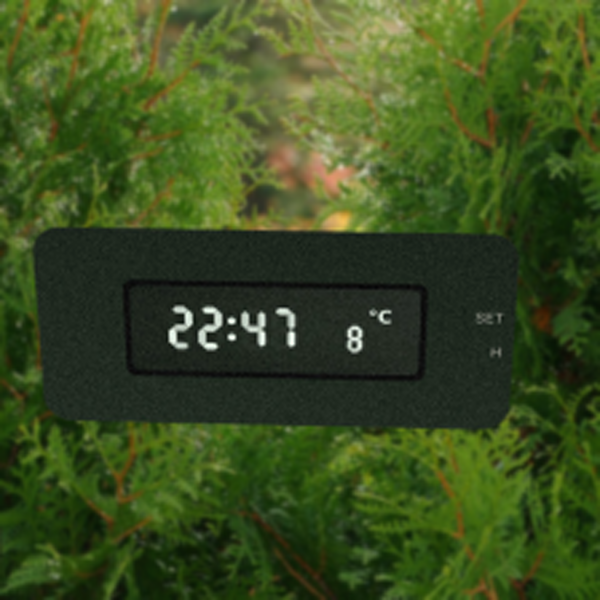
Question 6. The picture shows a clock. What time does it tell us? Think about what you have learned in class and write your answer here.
22:47
